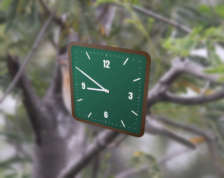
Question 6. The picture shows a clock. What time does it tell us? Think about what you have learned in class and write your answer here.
8:50
